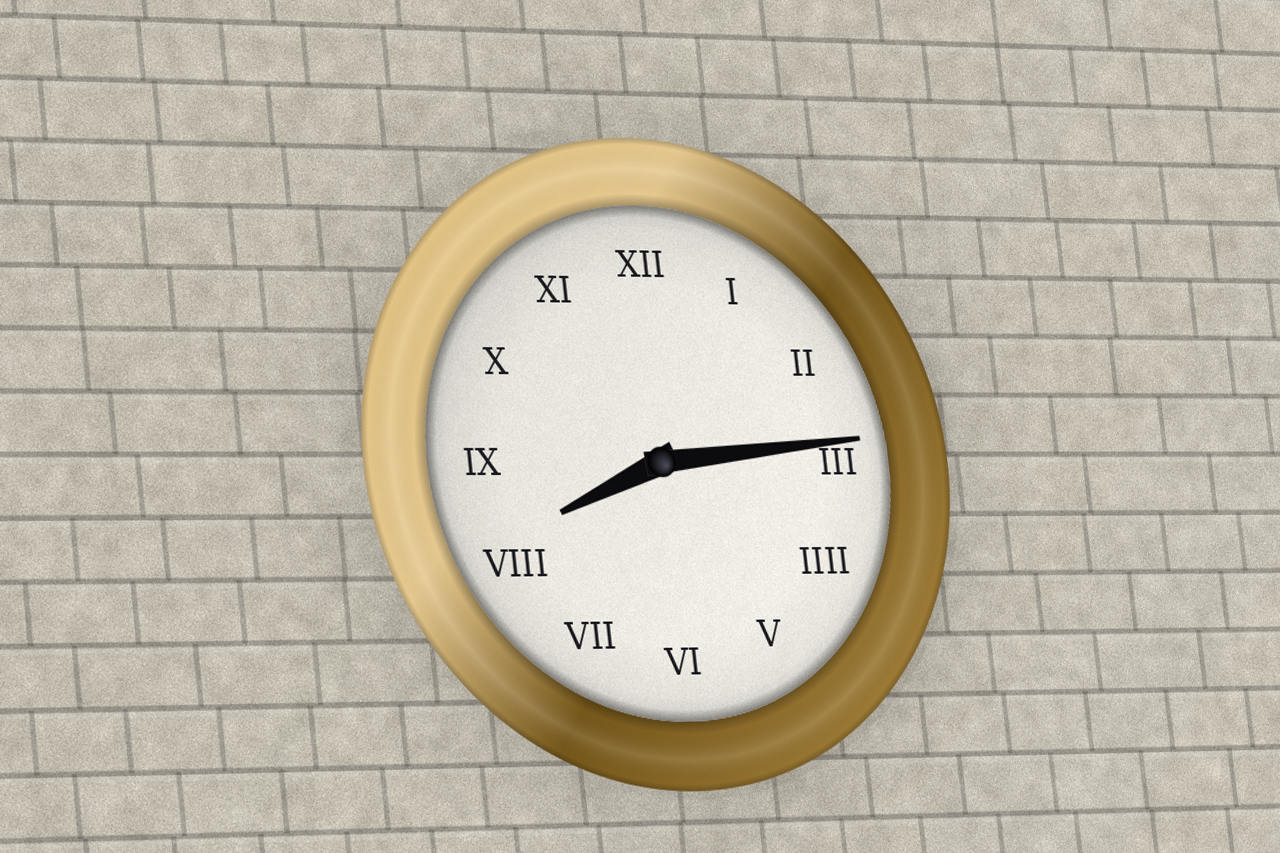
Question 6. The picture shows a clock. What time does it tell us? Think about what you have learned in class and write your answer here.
8:14
